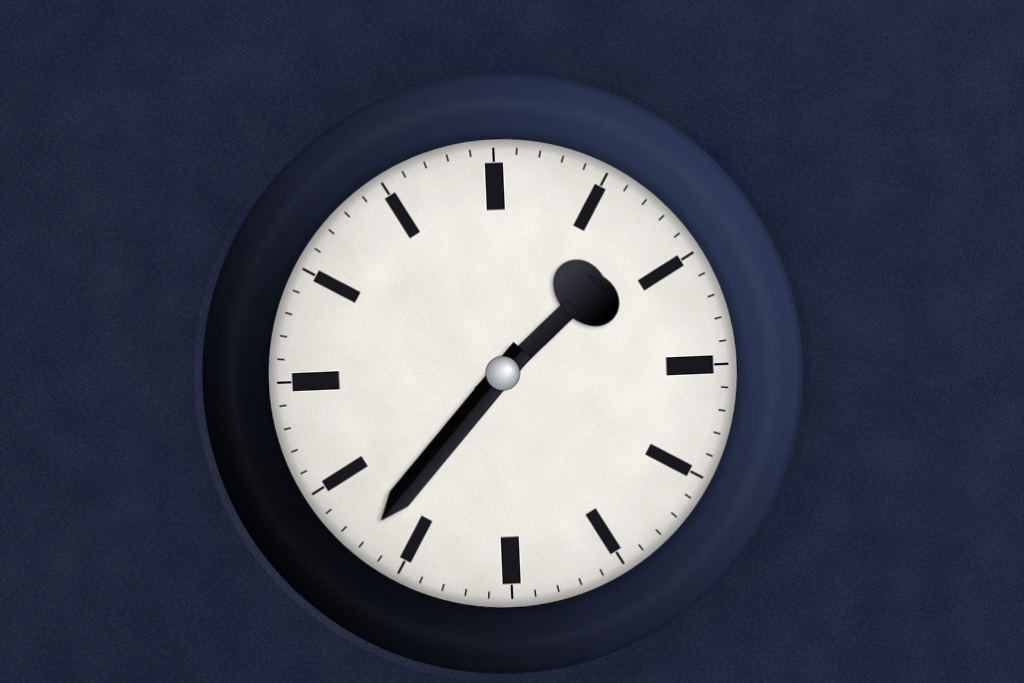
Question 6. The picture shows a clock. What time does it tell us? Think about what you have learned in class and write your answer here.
1:37
